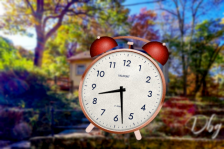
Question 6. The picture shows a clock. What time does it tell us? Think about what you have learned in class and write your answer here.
8:28
